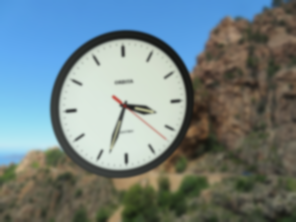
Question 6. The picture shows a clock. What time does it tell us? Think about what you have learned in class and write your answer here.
3:33:22
